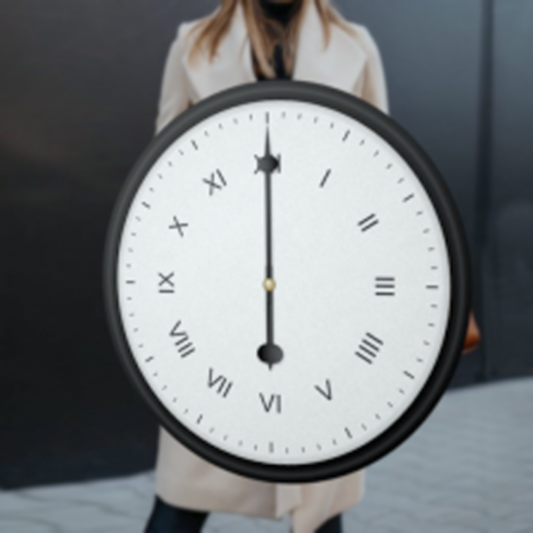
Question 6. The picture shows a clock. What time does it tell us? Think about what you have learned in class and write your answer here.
6:00
